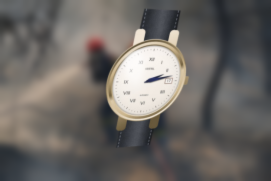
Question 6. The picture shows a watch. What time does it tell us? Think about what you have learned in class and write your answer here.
2:13
